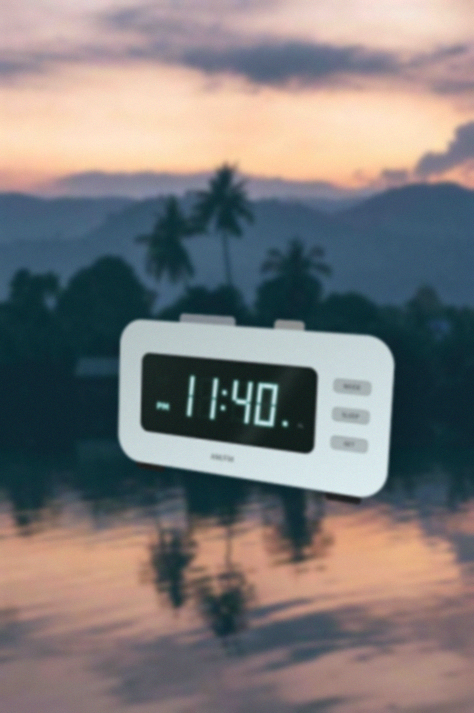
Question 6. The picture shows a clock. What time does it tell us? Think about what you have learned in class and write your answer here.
11:40
